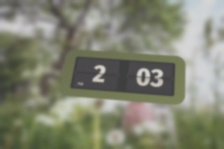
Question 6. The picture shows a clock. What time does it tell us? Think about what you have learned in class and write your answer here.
2:03
